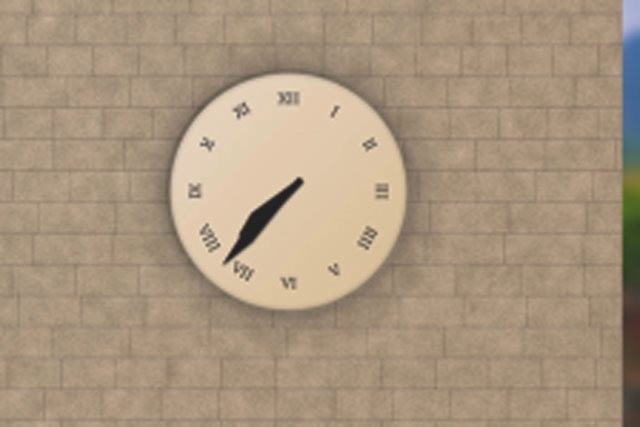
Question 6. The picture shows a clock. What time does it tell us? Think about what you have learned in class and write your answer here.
7:37
